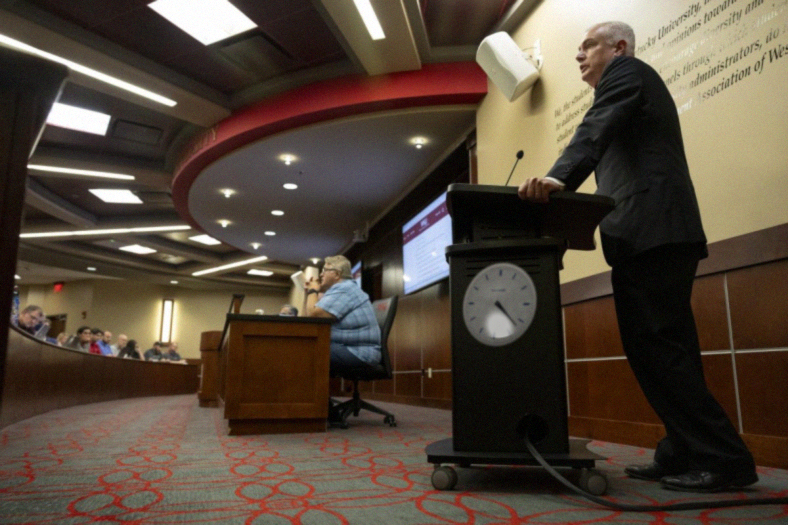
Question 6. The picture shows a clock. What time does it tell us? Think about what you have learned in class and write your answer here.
4:22
